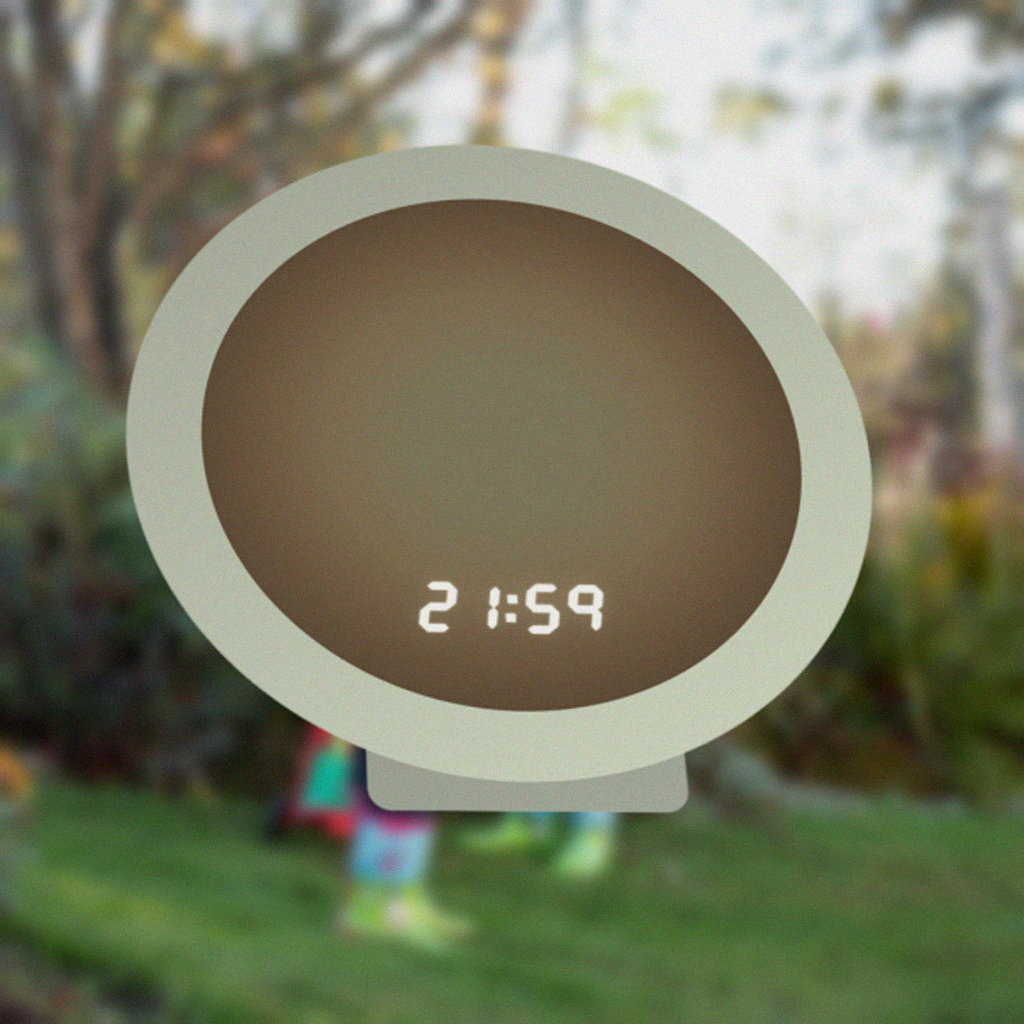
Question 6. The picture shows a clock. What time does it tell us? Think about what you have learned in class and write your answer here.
21:59
